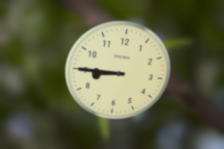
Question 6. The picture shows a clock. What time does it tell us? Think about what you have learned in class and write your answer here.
8:45
